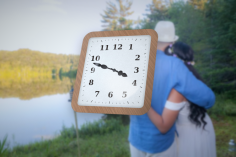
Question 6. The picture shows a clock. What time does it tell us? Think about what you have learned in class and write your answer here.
3:48
